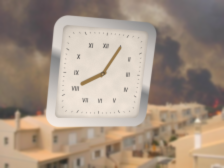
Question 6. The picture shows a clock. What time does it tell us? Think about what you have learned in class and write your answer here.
8:05
